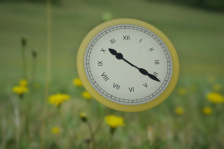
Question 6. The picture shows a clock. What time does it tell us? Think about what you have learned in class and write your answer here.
10:21
